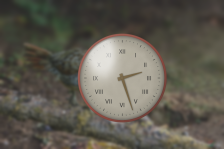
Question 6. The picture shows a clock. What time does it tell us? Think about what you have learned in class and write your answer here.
2:27
